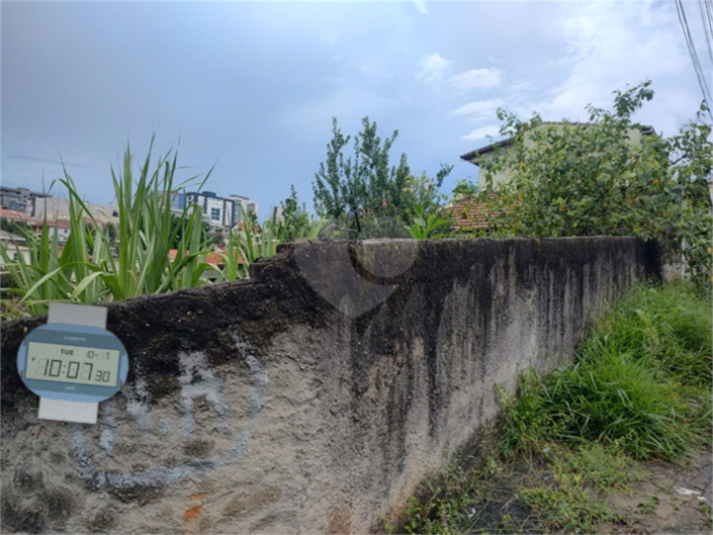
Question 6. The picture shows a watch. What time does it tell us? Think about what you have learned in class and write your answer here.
10:07:30
